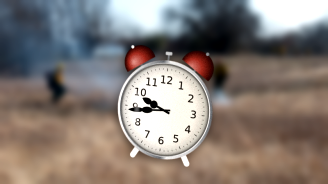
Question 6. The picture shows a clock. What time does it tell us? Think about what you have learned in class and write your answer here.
9:44
